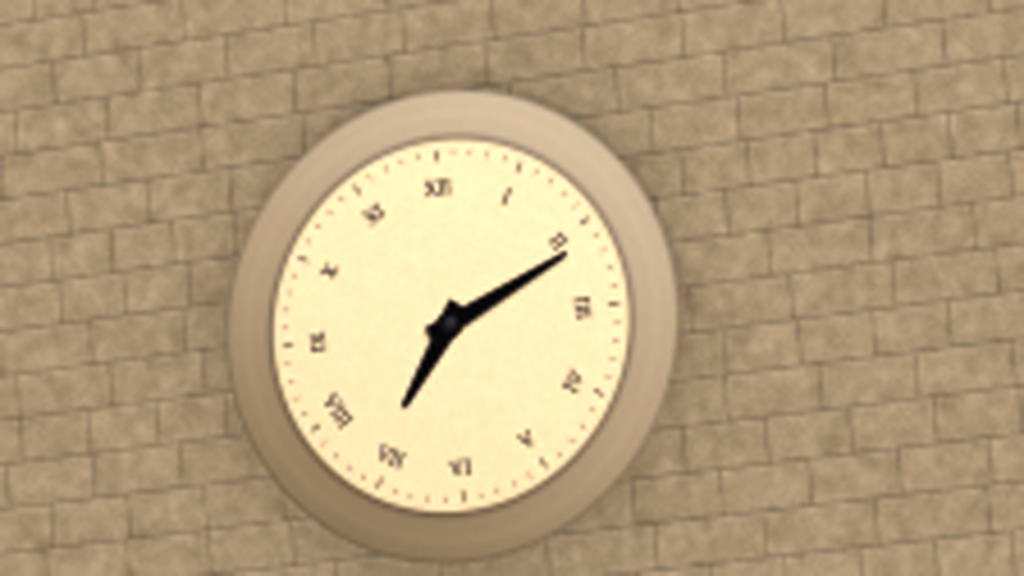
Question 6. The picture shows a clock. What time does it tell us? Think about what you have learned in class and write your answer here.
7:11
